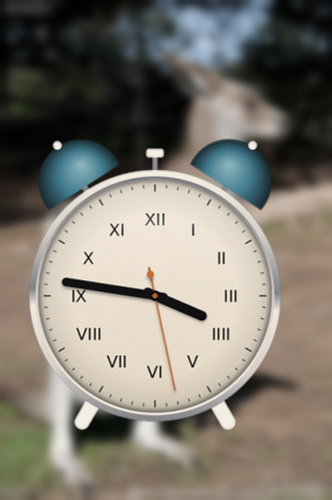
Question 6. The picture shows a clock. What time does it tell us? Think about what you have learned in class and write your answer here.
3:46:28
